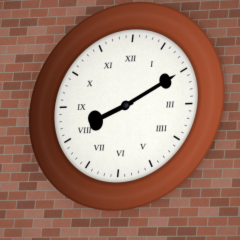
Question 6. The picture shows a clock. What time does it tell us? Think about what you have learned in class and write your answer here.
8:10
